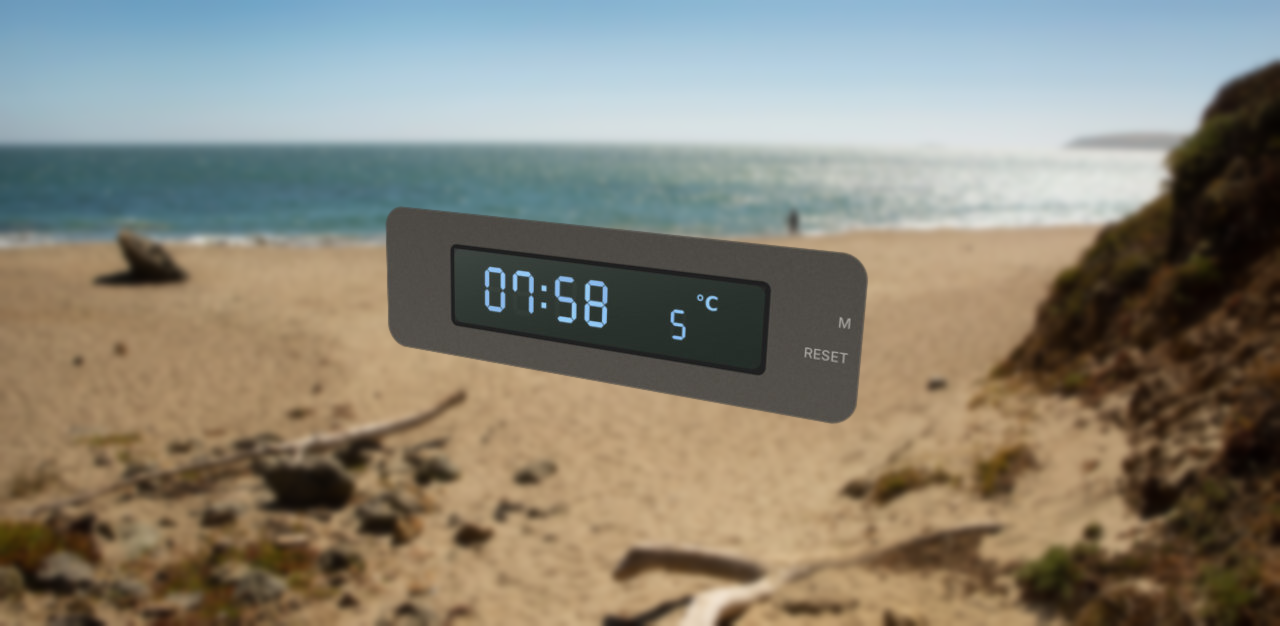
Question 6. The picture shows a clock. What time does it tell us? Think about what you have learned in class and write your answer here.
7:58
